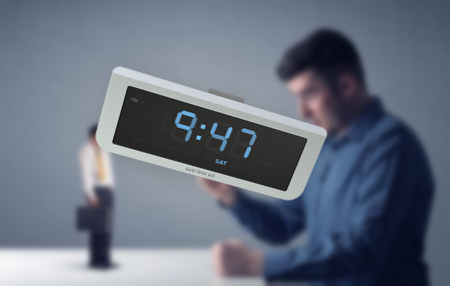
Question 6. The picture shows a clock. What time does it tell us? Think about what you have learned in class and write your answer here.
9:47
